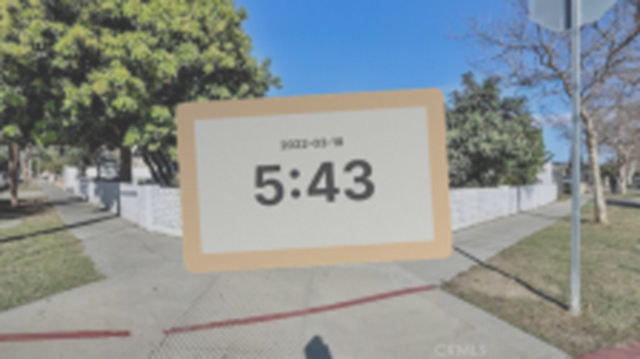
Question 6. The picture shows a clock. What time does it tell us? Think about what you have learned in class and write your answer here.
5:43
